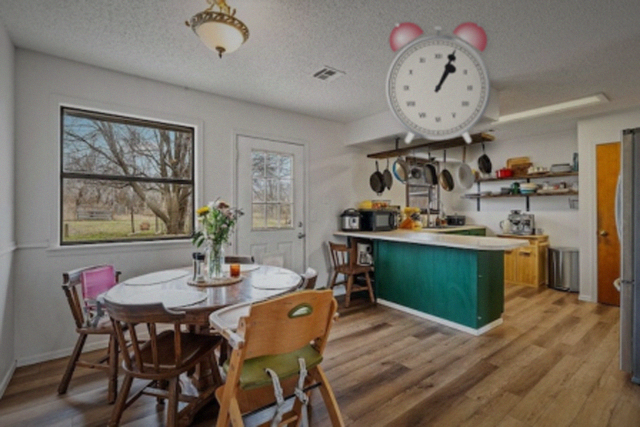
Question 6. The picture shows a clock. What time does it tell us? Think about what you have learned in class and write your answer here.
1:04
